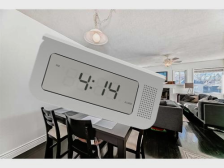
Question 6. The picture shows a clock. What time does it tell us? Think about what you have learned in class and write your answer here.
4:14
